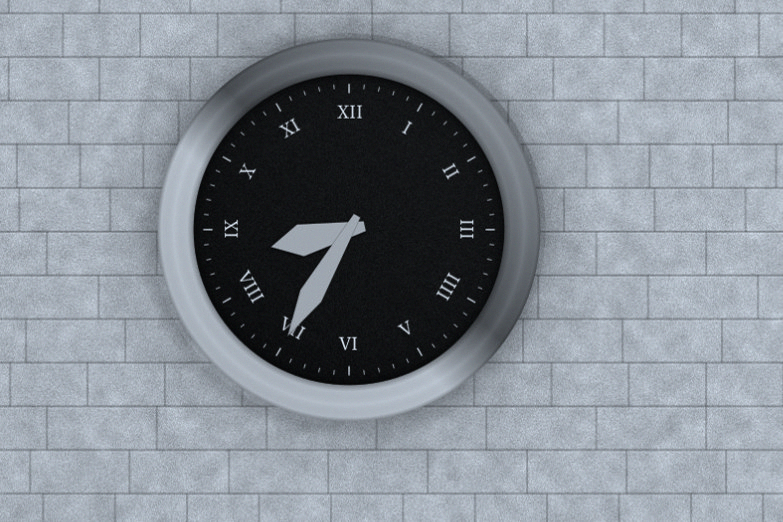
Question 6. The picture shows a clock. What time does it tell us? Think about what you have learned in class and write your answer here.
8:35
